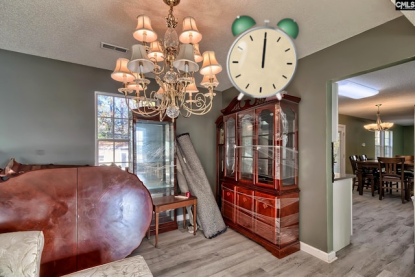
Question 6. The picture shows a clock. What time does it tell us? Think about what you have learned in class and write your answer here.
12:00
